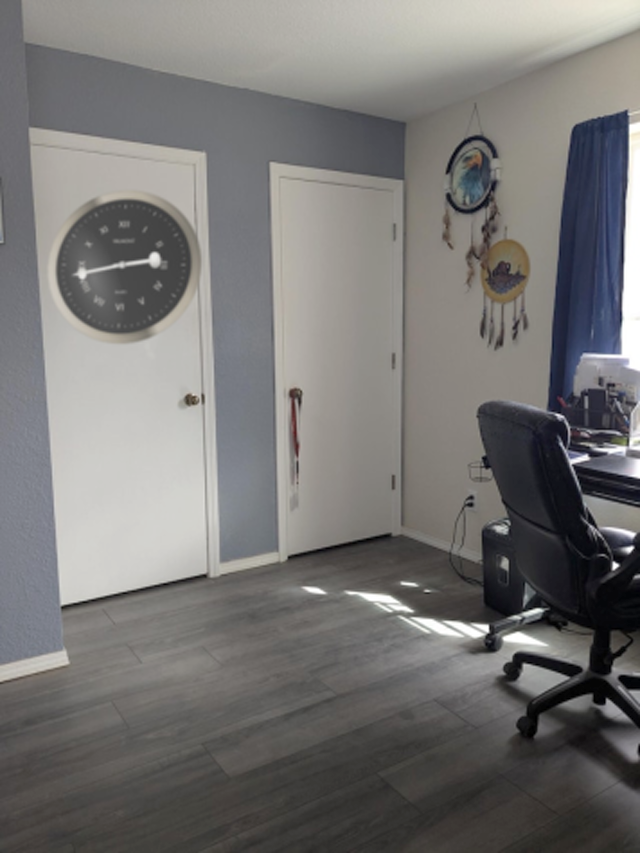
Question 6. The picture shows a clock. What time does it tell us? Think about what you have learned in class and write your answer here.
2:43
